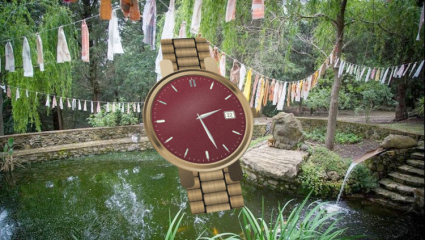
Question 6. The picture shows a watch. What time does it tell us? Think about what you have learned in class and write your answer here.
2:27
